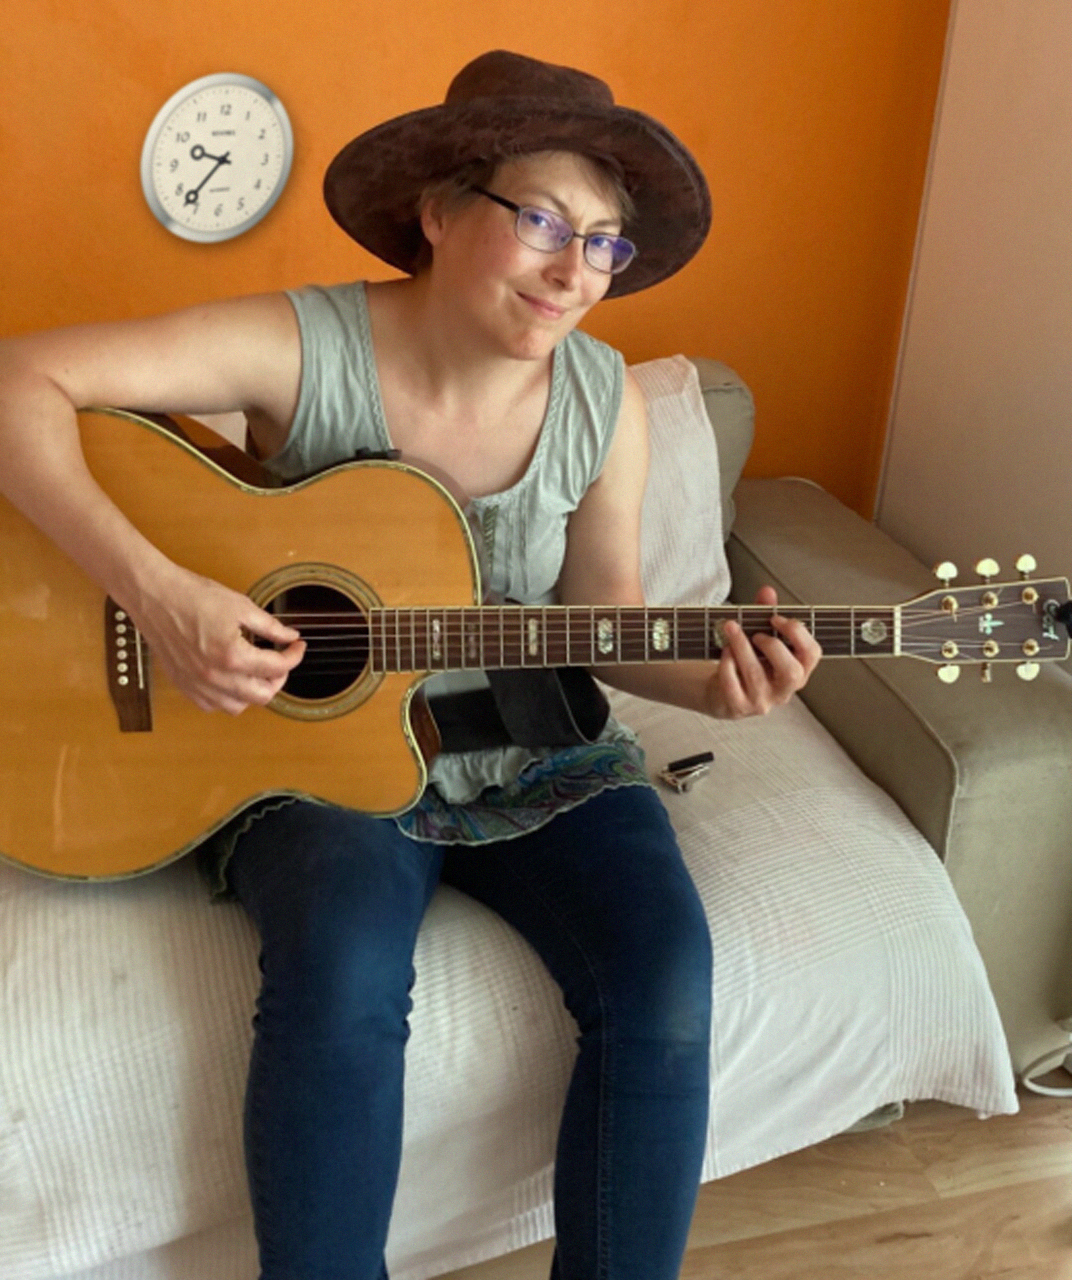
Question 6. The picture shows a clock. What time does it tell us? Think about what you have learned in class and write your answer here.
9:37
